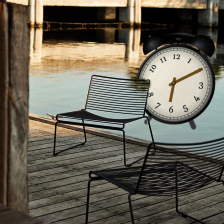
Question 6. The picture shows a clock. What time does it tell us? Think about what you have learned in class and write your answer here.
6:10
